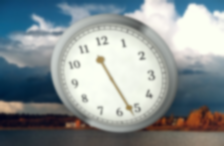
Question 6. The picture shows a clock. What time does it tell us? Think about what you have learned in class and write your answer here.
11:27
